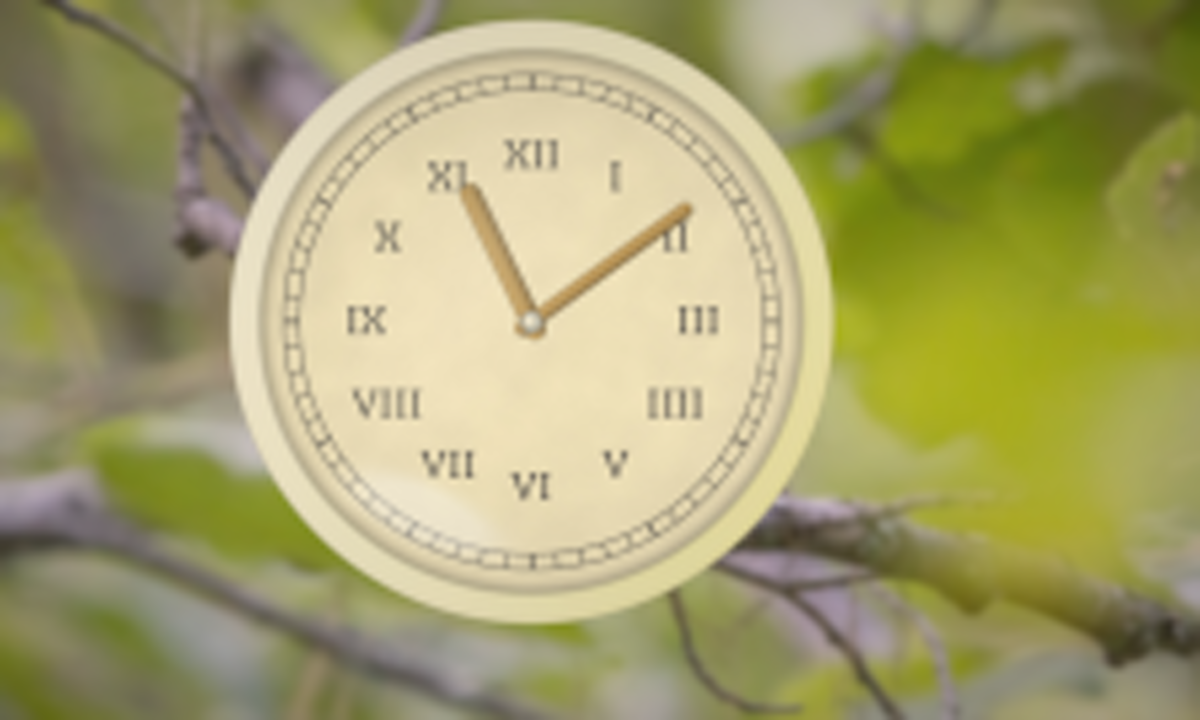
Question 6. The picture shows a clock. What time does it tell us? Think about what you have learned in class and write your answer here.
11:09
